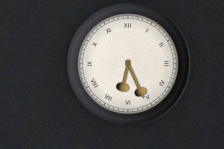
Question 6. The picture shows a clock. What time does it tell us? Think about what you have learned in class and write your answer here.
6:26
